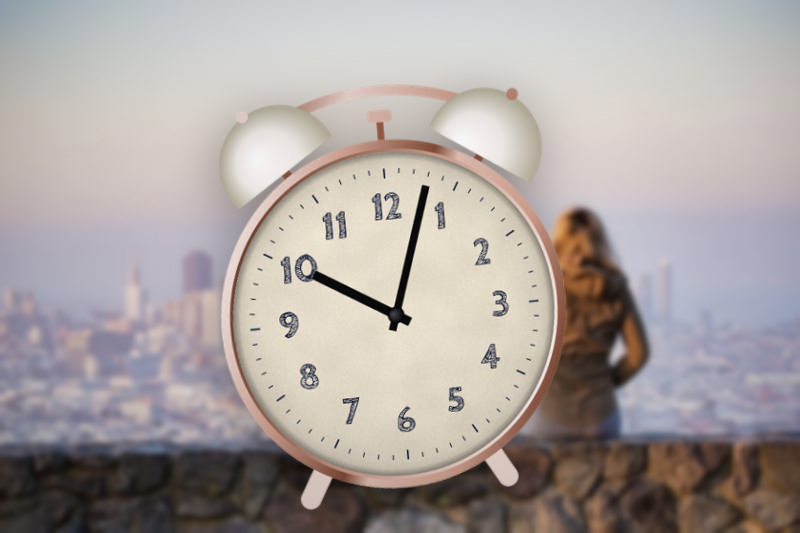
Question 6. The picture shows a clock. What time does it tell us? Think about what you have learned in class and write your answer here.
10:03
